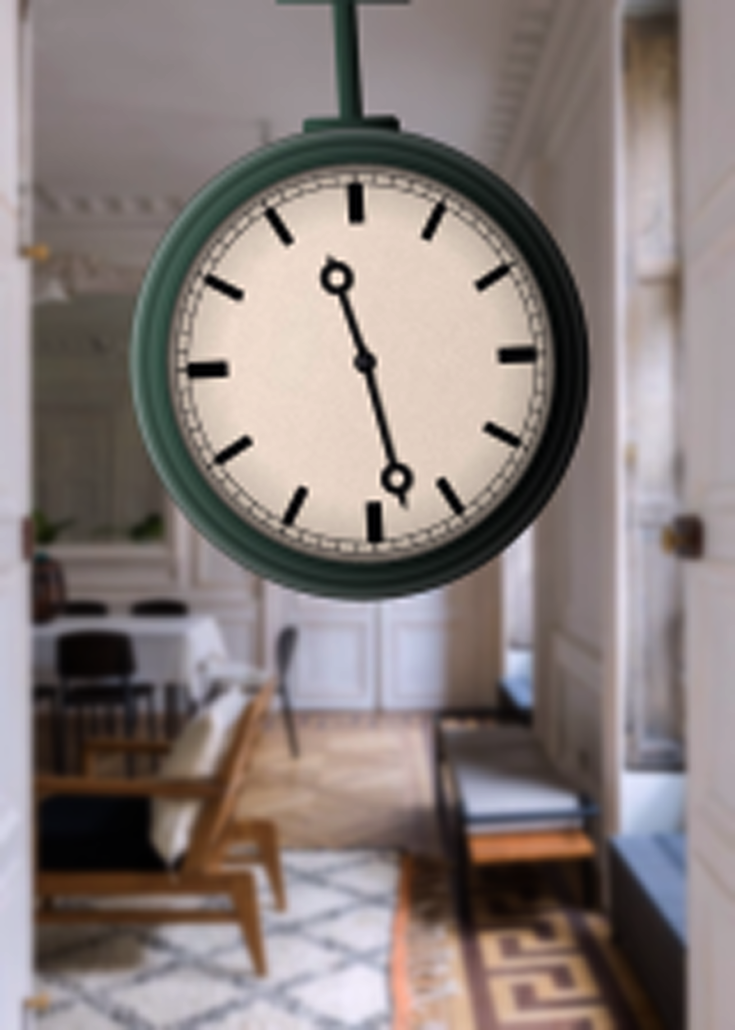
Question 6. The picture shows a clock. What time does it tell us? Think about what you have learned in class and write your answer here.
11:28
